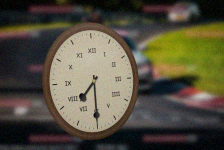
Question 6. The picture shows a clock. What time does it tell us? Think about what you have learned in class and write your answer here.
7:30
